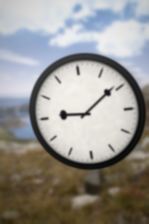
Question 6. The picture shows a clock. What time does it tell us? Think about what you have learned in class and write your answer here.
9:09
